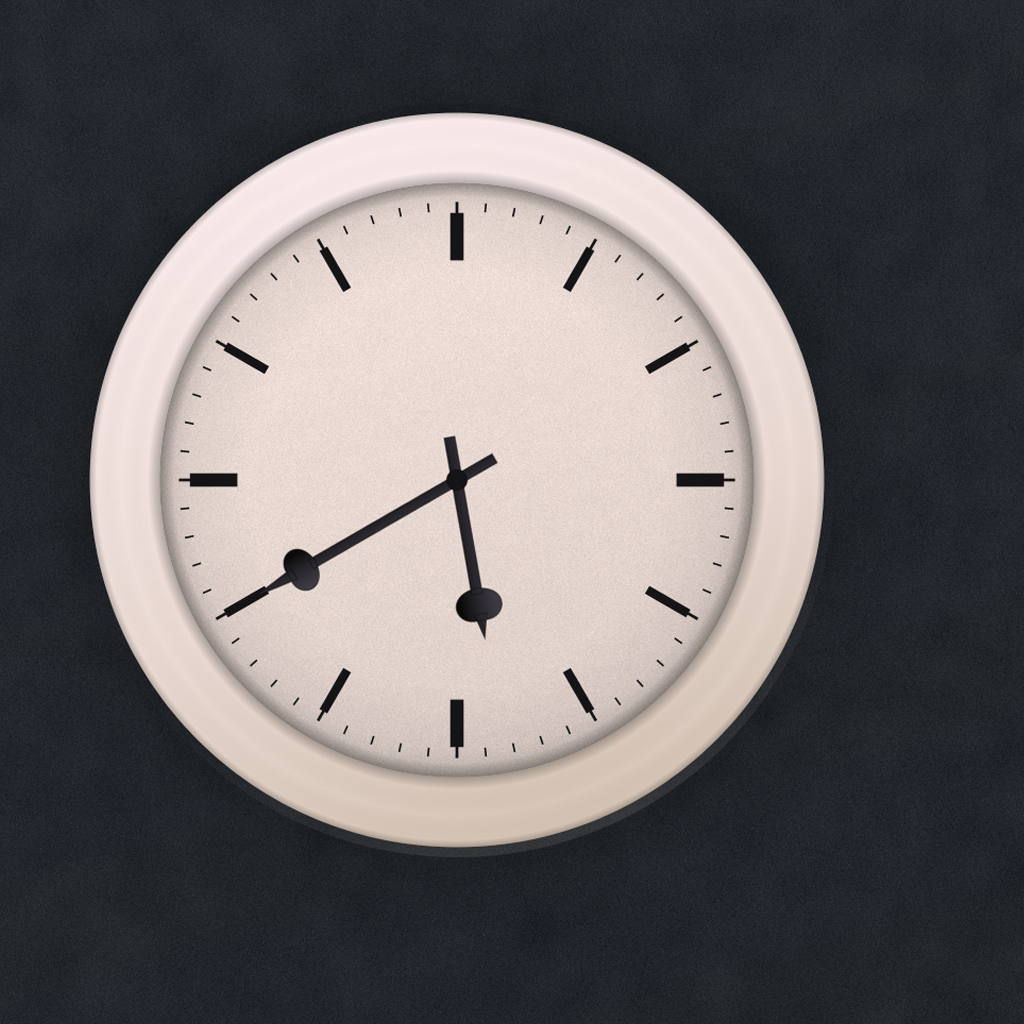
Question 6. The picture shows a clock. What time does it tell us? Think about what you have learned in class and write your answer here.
5:40
